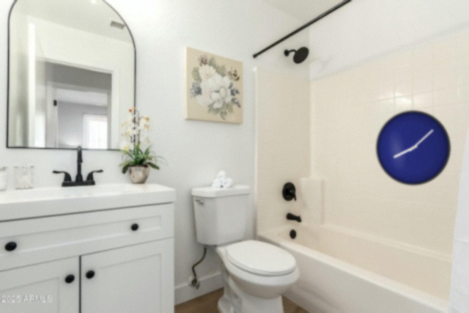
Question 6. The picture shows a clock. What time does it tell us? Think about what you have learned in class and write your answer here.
8:08
